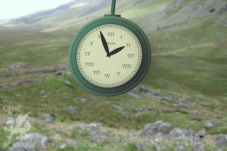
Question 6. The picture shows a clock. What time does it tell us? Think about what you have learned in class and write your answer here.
1:56
